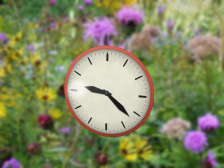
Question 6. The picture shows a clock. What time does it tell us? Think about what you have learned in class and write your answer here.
9:22
